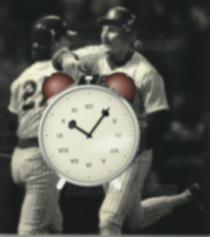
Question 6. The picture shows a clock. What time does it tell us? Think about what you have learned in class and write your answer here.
10:06
